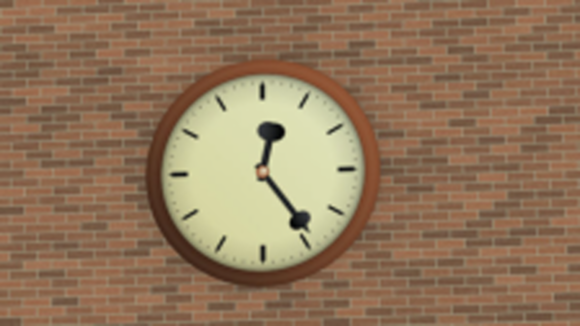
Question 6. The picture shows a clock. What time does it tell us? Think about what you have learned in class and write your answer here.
12:24
